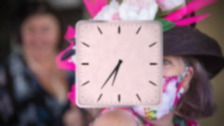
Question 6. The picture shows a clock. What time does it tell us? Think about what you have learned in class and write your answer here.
6:36
